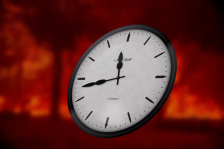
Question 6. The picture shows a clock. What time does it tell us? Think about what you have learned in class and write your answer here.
11:43
